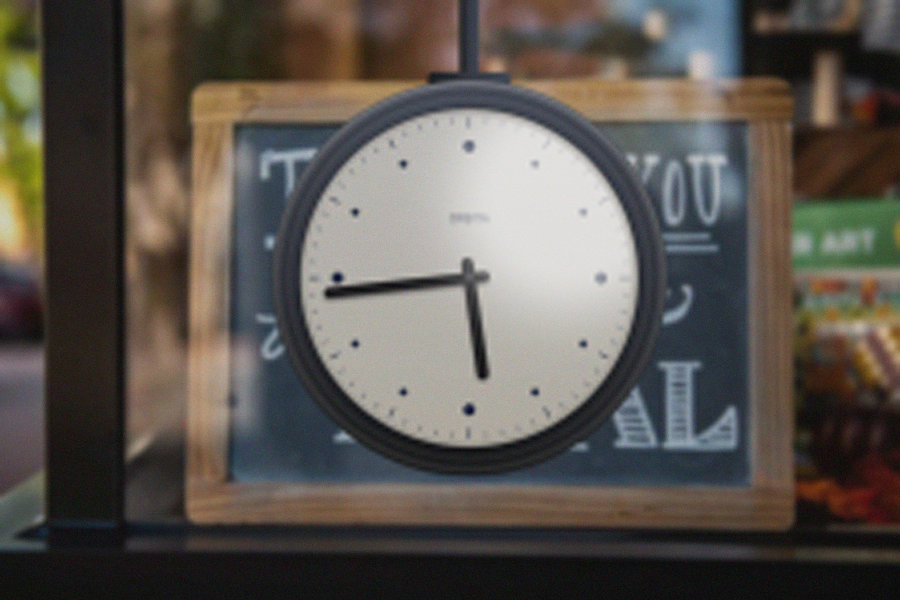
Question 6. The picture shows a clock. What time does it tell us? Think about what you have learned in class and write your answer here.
5:44
